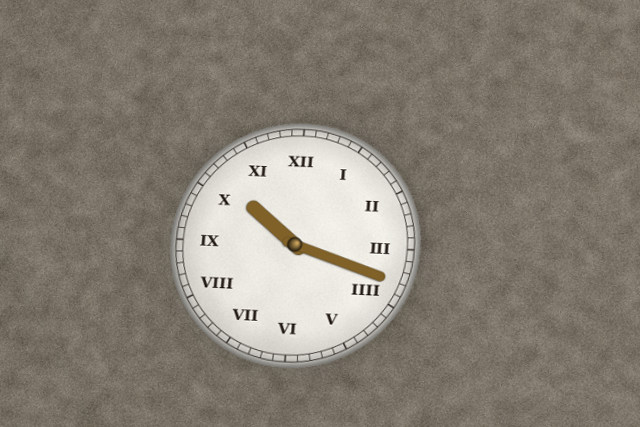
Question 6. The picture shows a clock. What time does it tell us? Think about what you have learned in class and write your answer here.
10:18
